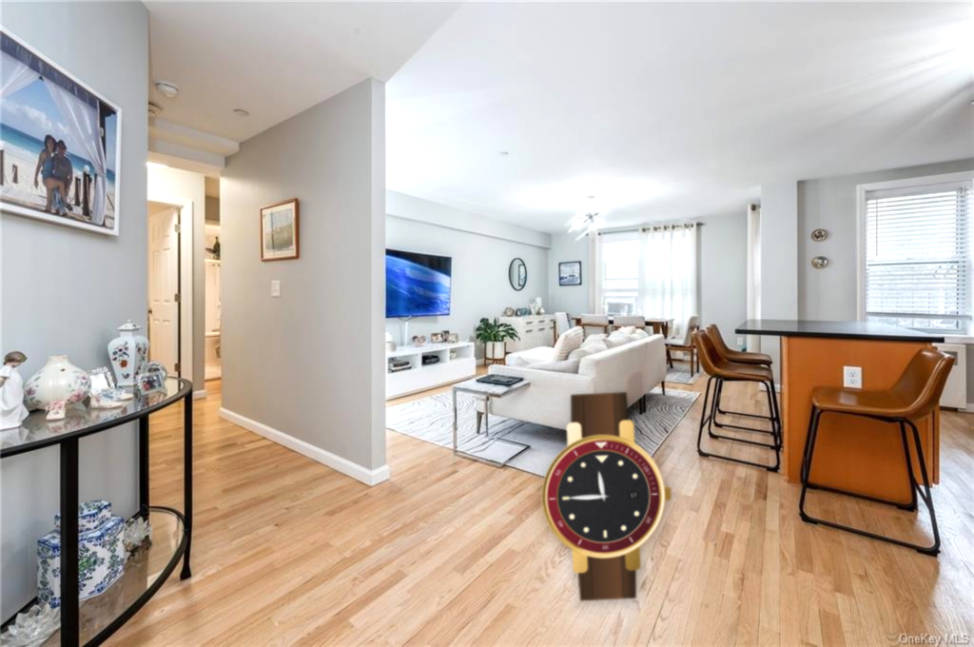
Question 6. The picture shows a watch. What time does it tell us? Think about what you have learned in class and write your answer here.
11:45
